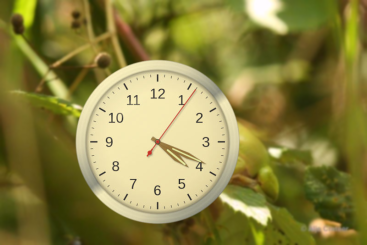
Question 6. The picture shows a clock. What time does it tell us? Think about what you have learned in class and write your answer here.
4:19:06
